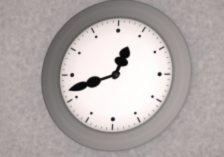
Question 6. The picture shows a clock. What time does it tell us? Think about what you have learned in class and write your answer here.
12:42
